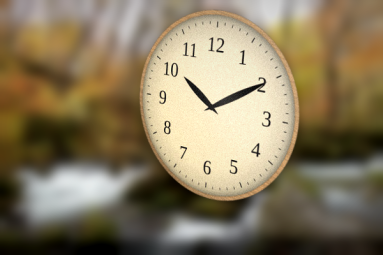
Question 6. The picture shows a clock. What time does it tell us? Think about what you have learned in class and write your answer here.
10:10
